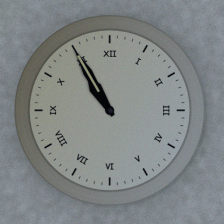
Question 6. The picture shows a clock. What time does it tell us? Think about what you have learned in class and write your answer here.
10:55
